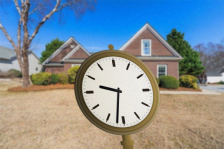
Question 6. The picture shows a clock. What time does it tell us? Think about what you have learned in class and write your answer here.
9:32
